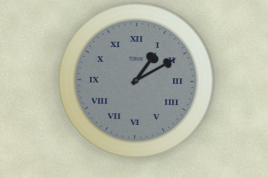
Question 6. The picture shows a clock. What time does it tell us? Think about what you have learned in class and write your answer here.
1:10
